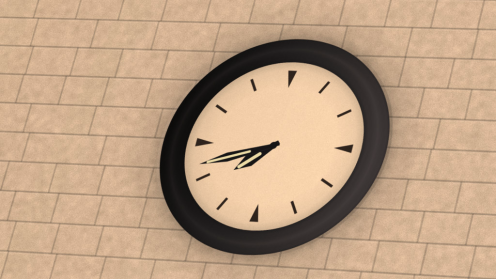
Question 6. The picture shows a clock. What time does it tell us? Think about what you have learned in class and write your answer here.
7:42
